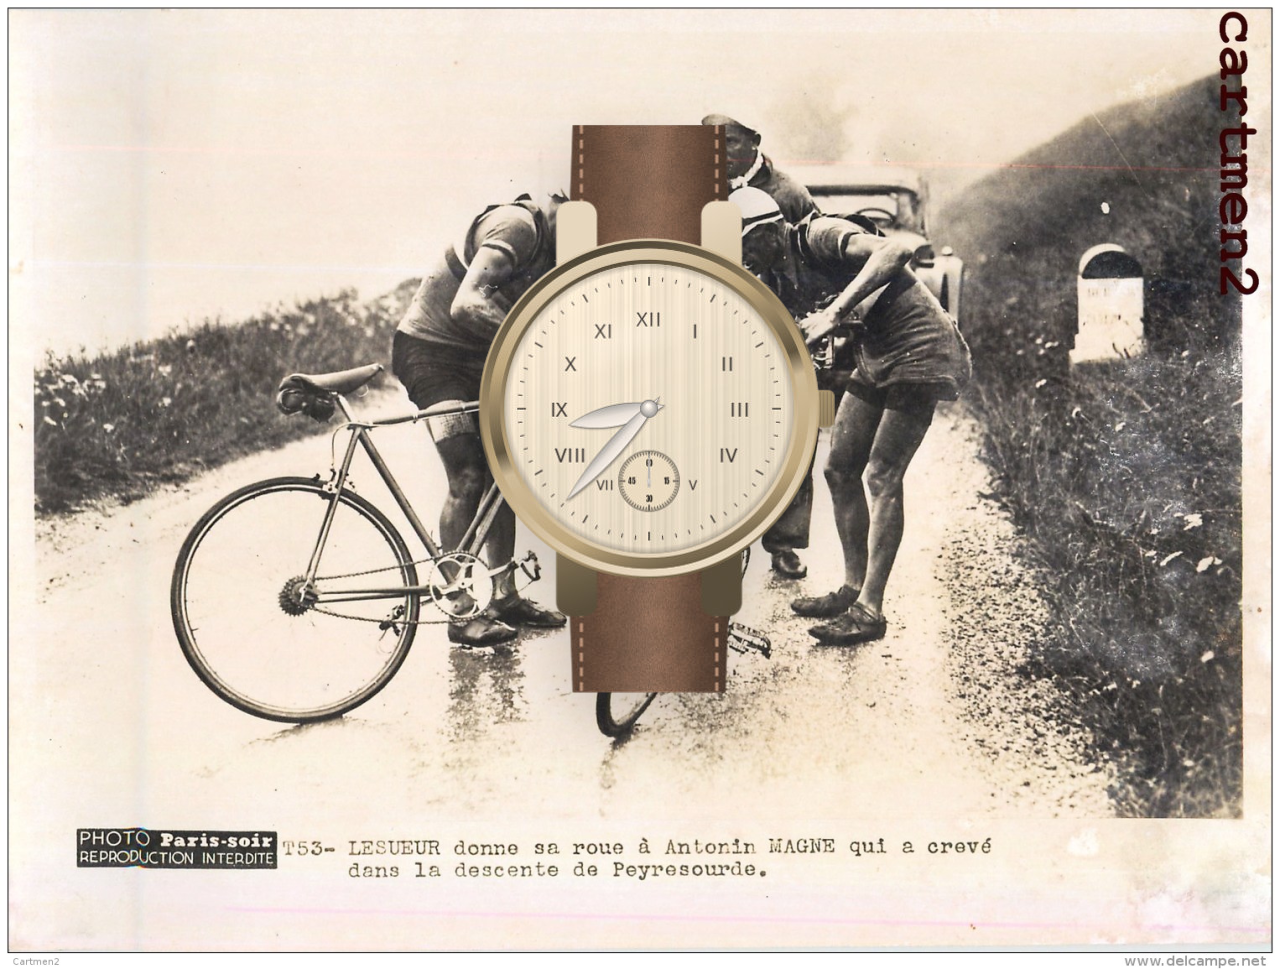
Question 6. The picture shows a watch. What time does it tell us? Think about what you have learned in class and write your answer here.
8:37
